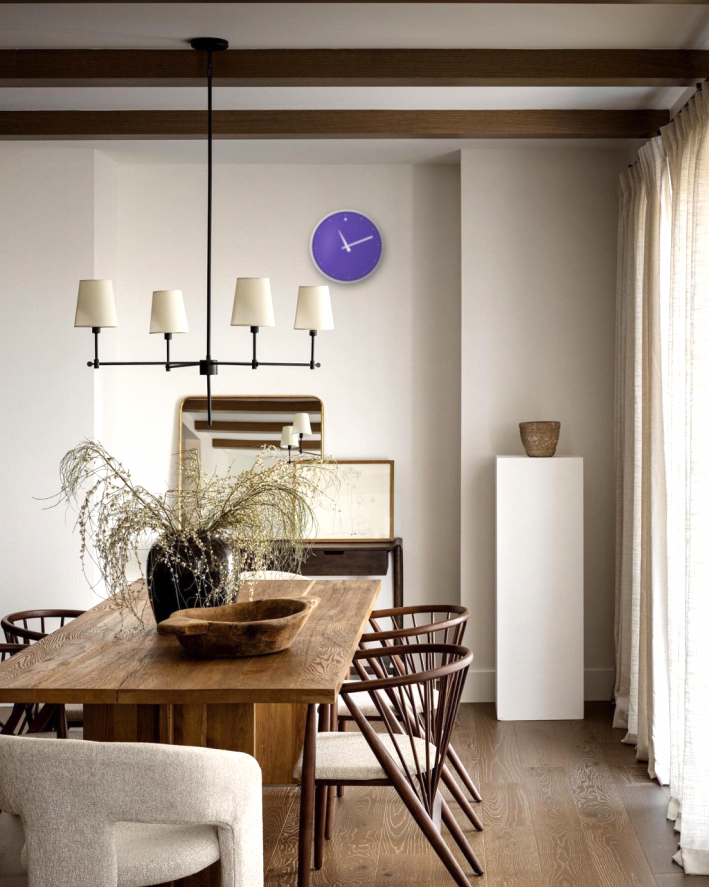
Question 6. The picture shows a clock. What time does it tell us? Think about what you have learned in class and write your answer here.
11:12
